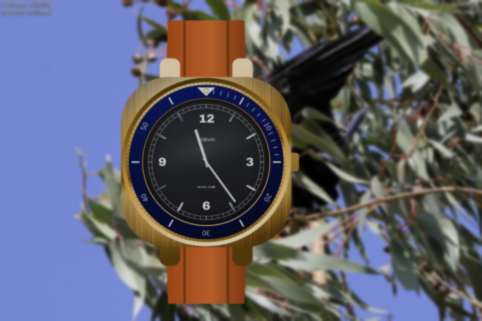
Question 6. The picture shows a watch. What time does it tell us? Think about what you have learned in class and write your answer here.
11:24
